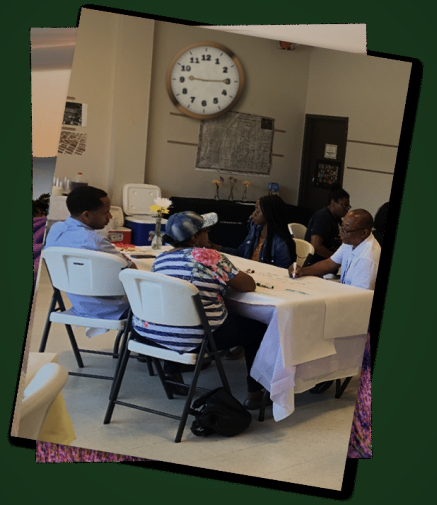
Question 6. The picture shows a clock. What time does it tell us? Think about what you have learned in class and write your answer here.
9:15
